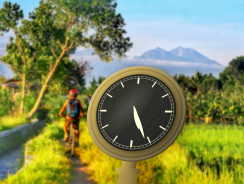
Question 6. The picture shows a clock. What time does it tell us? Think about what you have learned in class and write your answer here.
5:26
